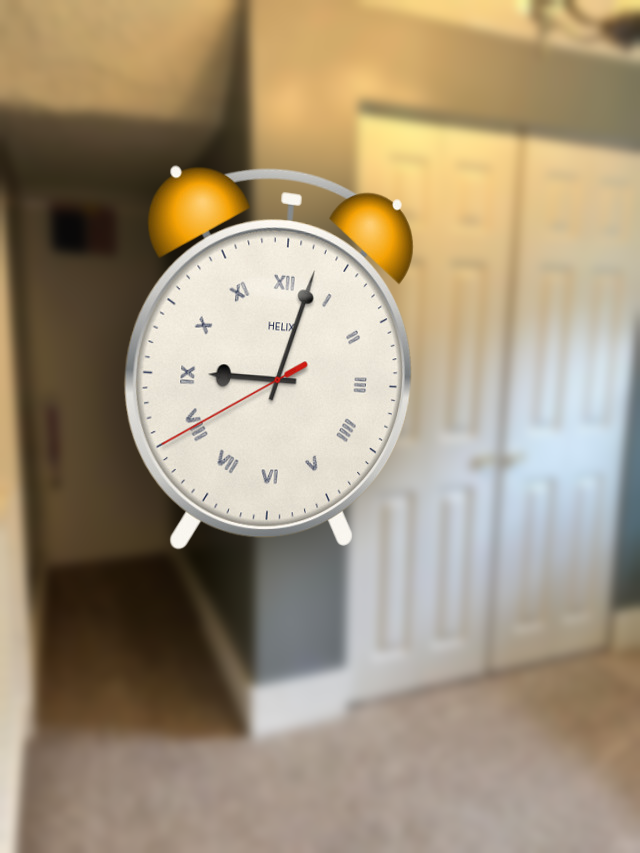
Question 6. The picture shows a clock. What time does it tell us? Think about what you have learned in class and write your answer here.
9:02:40
